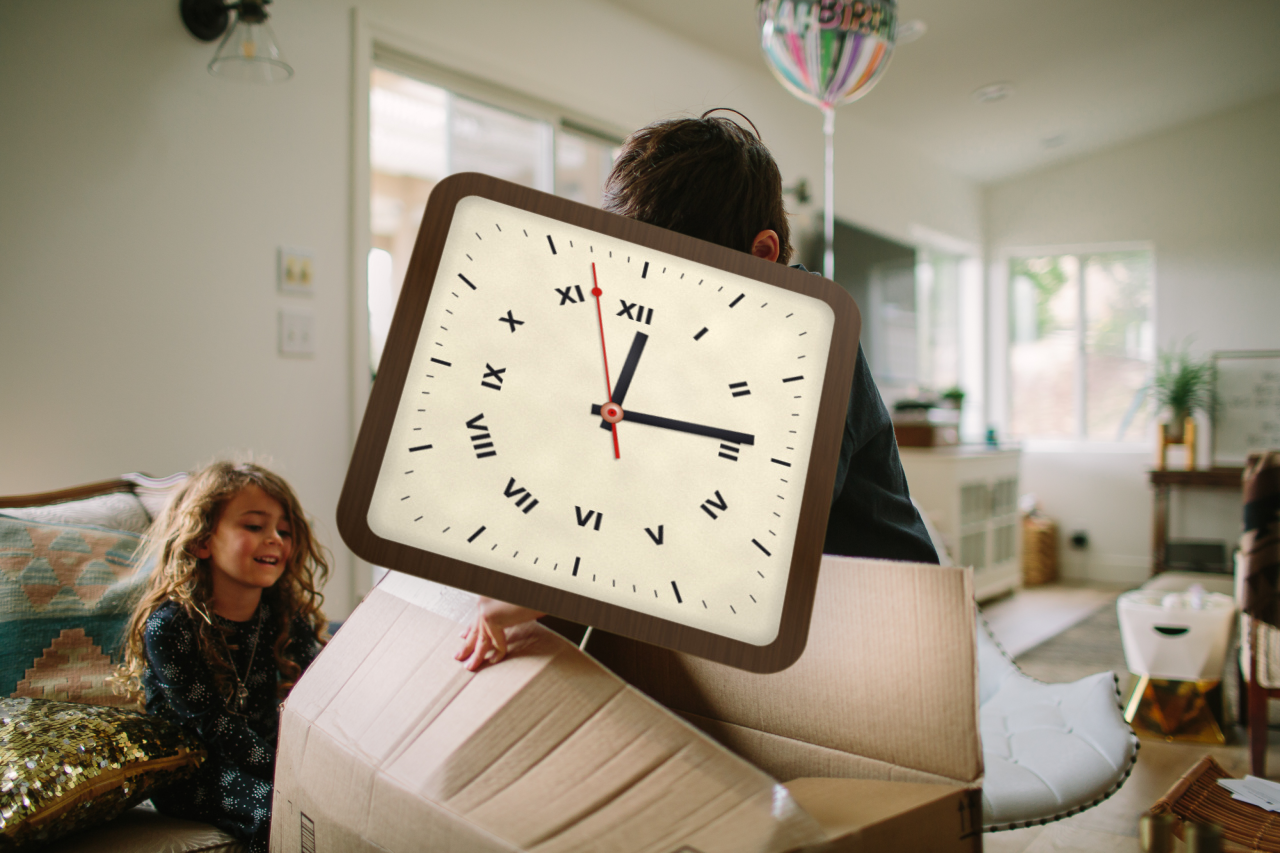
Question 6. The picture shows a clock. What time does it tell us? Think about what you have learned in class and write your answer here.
12:13:57
